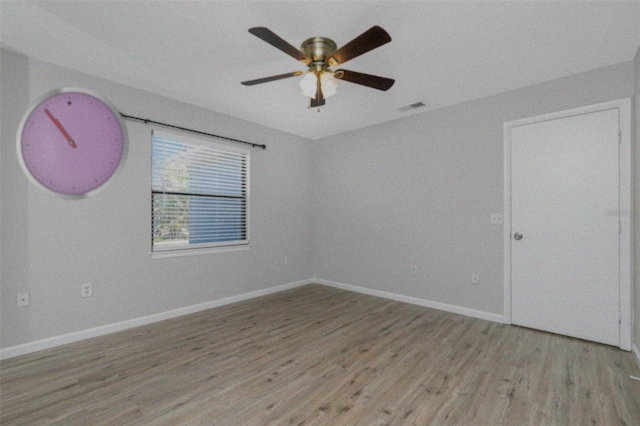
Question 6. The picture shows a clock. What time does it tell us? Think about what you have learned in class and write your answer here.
10:54
